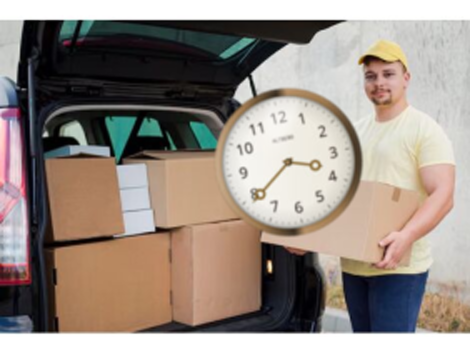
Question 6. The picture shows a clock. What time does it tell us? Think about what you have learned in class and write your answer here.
3:39
